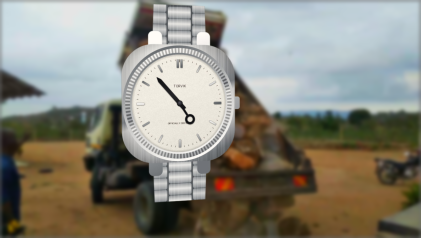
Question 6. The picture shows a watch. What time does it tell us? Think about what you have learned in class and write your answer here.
4:53
